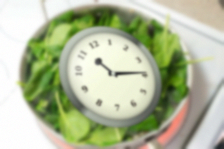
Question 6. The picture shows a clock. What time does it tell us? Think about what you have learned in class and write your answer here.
11:19
